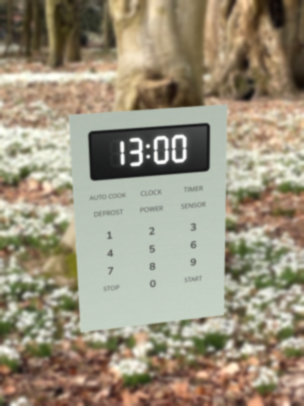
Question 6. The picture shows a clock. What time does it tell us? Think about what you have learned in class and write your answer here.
13:00
